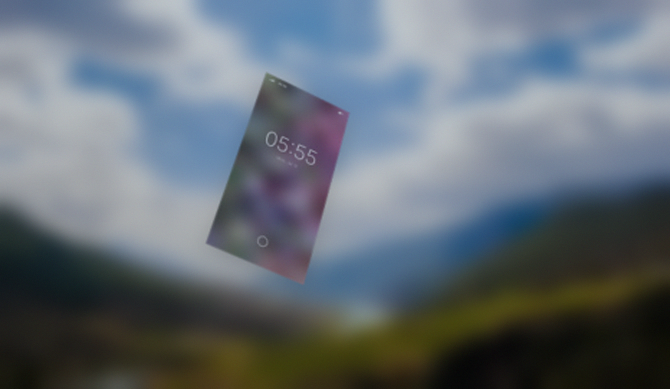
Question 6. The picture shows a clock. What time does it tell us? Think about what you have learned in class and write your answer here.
5:55
